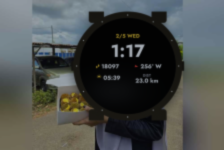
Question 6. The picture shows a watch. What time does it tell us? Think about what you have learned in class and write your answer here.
1:17
